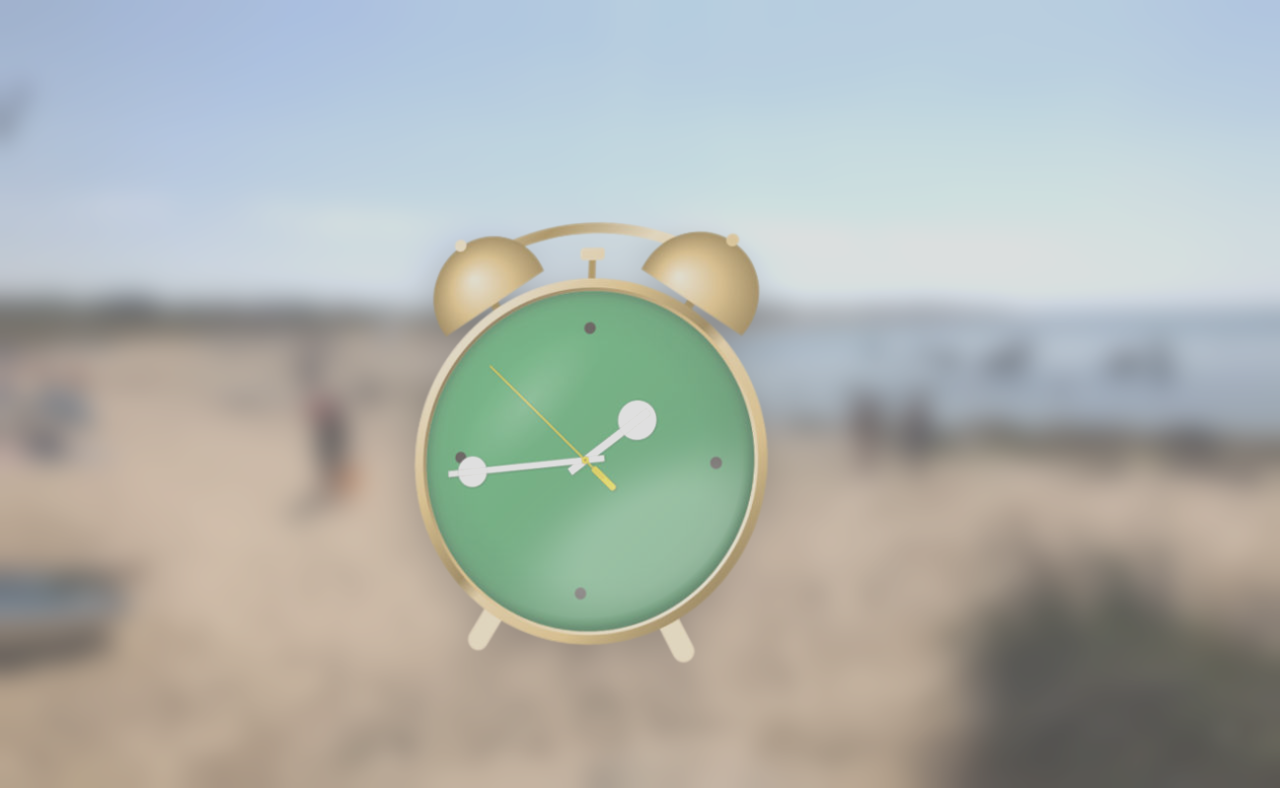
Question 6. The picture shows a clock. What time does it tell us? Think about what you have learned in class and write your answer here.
1:43:52
